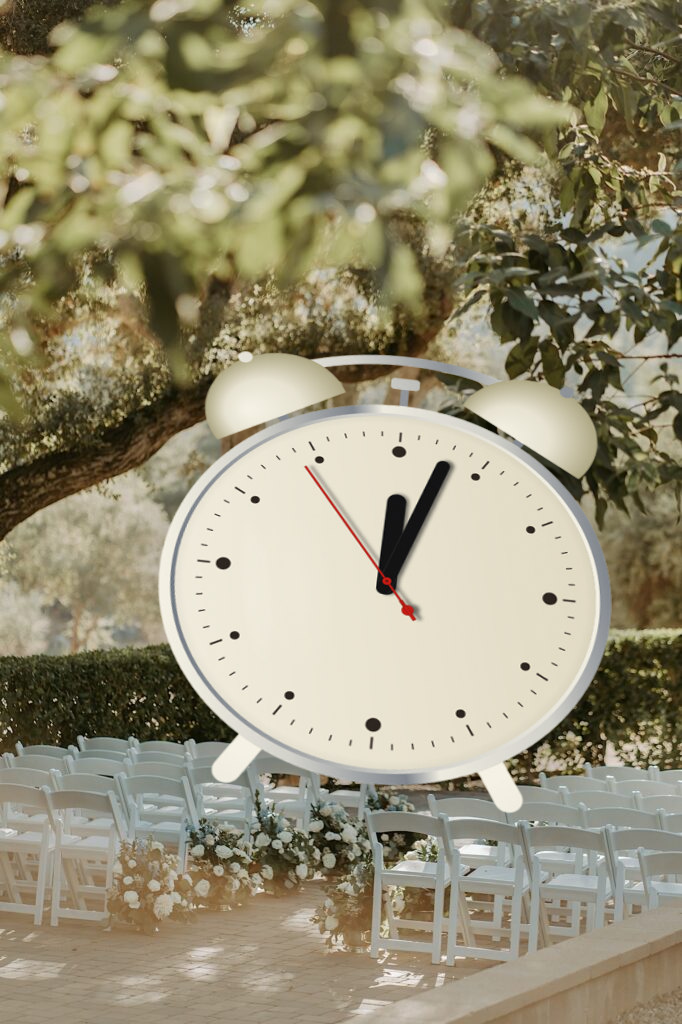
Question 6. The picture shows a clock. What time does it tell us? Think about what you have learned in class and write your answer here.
12:02:54
